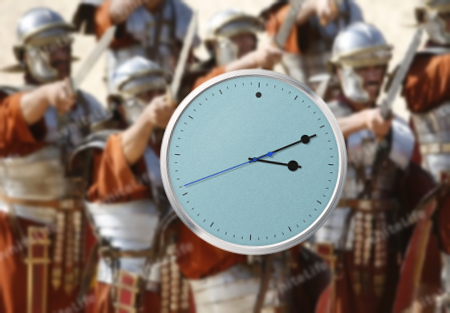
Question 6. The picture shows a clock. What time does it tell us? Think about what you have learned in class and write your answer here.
3:10:41
